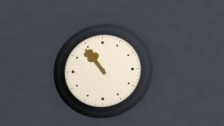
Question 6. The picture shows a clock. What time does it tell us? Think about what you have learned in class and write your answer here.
10:54
